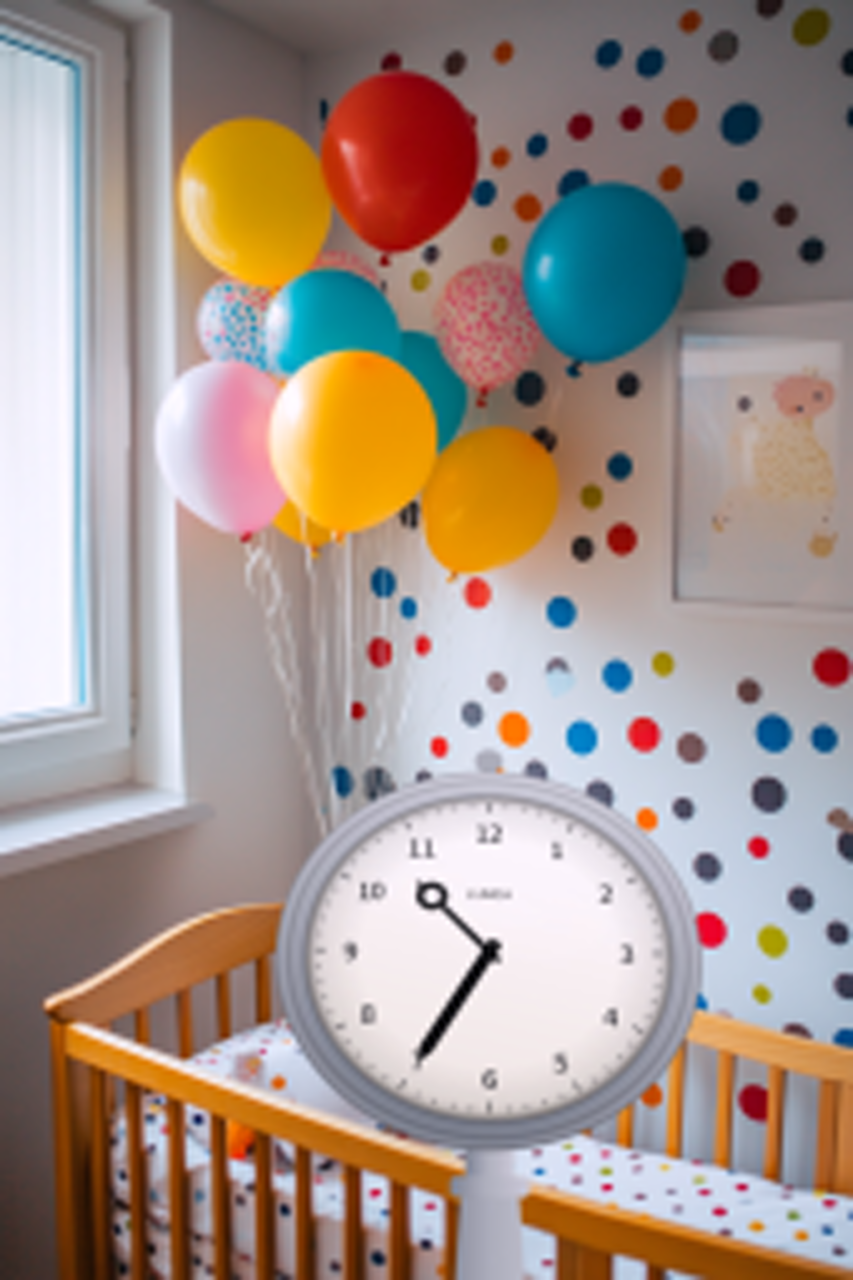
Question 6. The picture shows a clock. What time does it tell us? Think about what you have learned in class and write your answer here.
10:35
